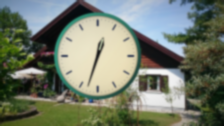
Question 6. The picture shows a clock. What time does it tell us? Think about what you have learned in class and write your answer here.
12:33
